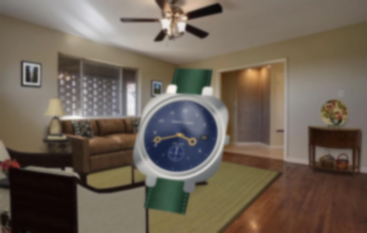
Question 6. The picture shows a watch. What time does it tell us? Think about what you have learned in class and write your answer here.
3:42
